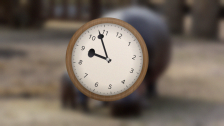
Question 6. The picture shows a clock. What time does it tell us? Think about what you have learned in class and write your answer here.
8:53
